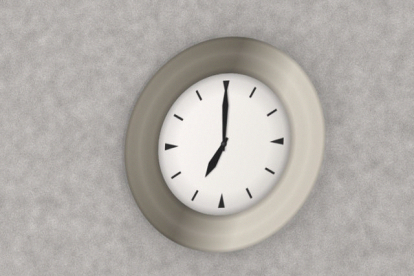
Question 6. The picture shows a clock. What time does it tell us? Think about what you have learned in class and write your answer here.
7:00
